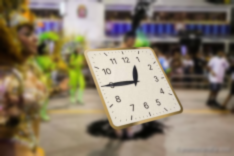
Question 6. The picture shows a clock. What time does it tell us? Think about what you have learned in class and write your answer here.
12:45
